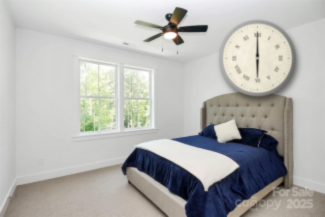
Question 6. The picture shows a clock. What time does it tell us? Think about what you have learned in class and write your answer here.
6:00
